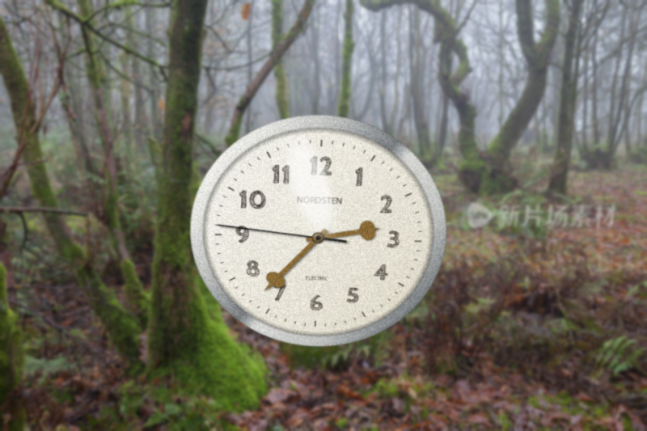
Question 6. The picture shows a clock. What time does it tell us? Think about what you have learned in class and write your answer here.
2:36:46
